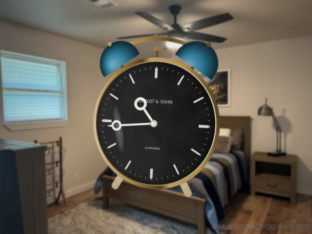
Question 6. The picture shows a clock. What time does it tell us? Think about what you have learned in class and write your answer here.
10:44
